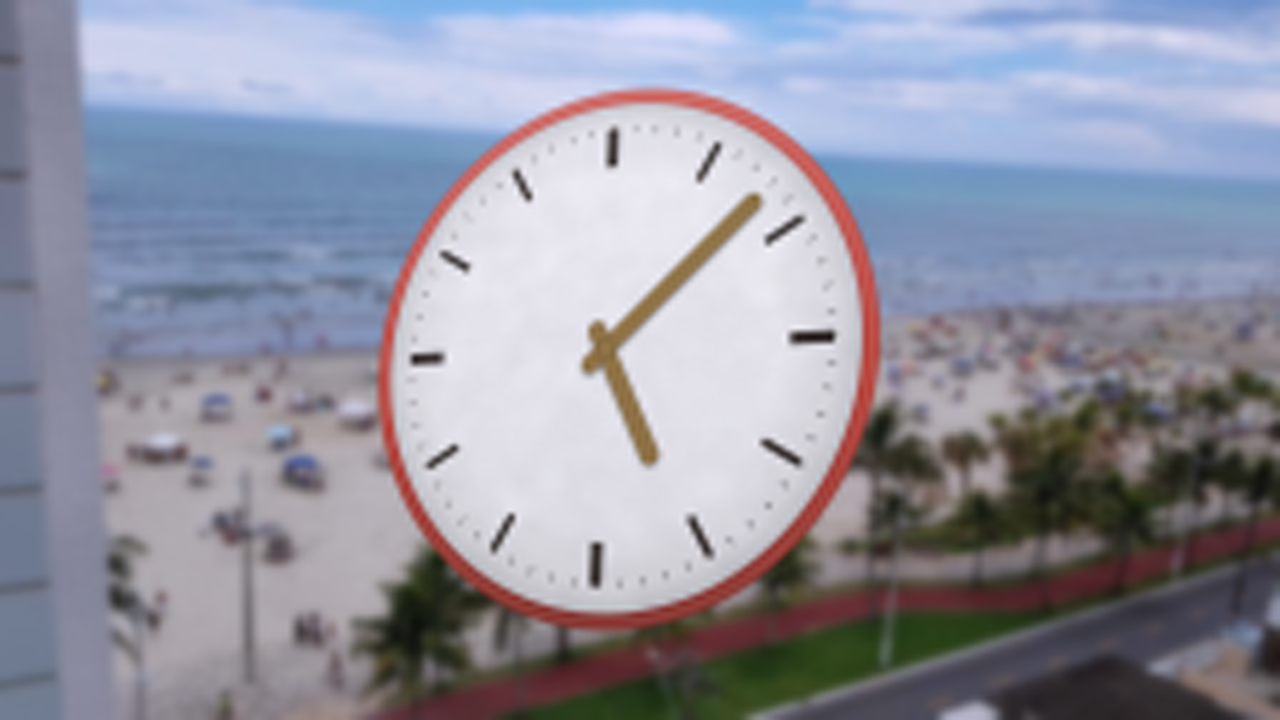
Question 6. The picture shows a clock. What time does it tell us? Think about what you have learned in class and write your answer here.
5:08
